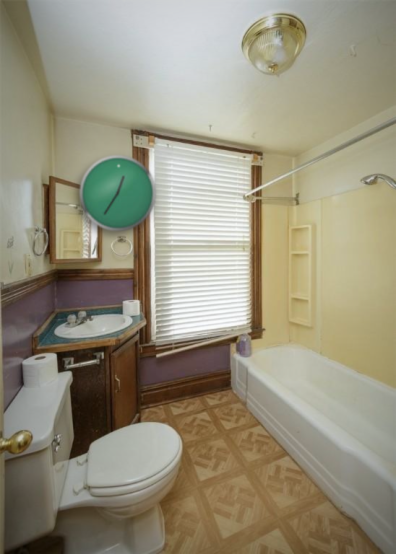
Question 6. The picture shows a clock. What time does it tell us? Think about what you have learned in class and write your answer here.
12:35
